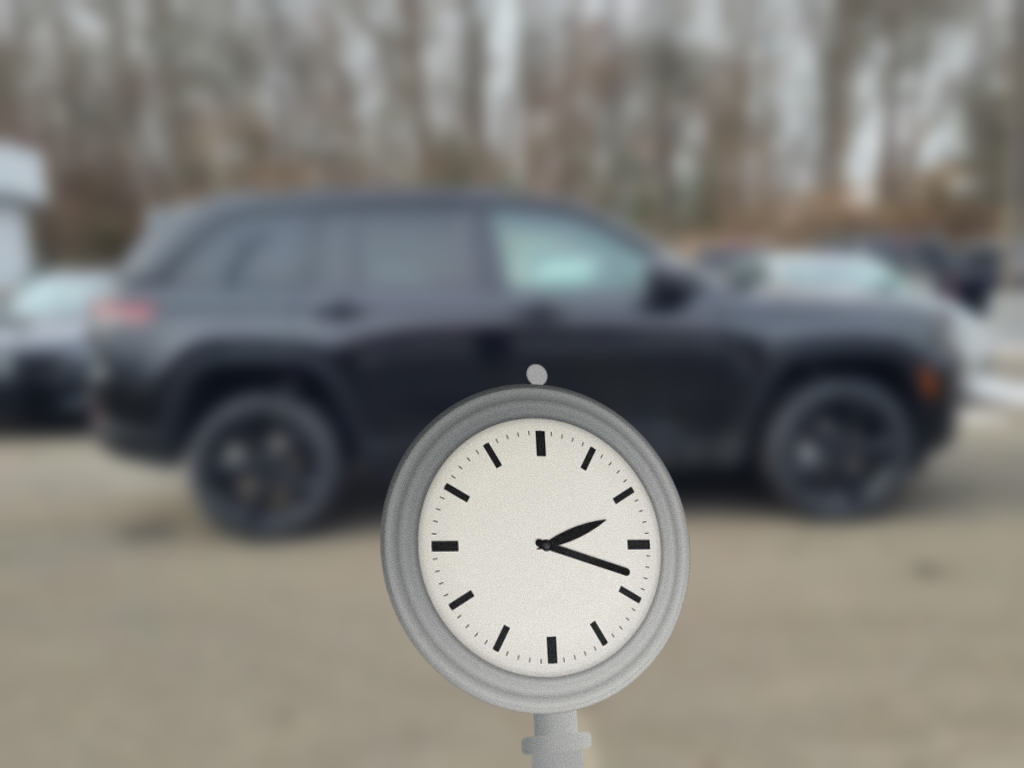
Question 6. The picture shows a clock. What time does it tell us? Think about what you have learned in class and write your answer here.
2:18
